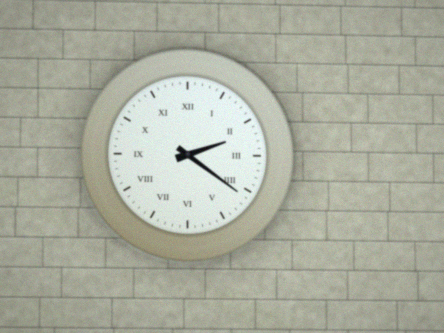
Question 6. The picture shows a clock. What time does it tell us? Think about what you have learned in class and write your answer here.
2:21
